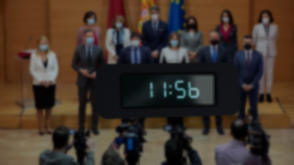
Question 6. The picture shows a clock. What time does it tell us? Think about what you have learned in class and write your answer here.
11:56
